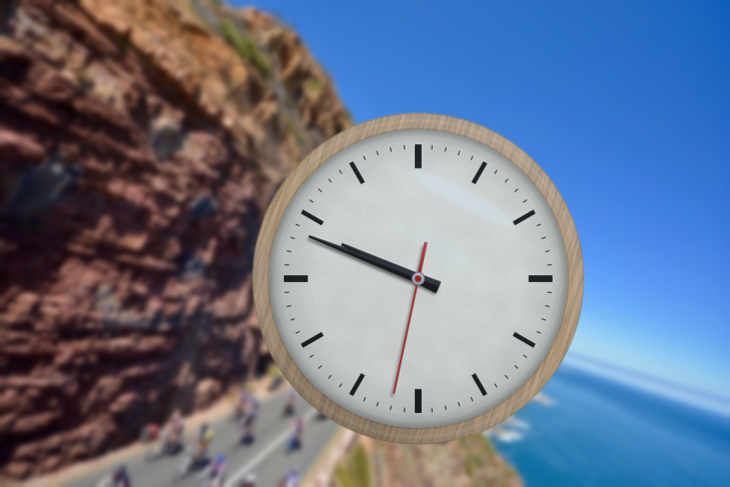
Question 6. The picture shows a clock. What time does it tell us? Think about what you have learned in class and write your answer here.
9:48:32
